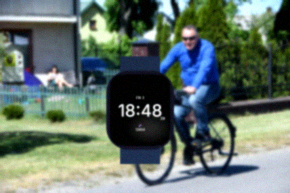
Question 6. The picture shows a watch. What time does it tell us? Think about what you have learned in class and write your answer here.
18:48
